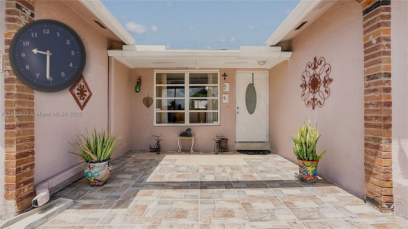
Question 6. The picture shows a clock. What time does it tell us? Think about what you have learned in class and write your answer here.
9:31
